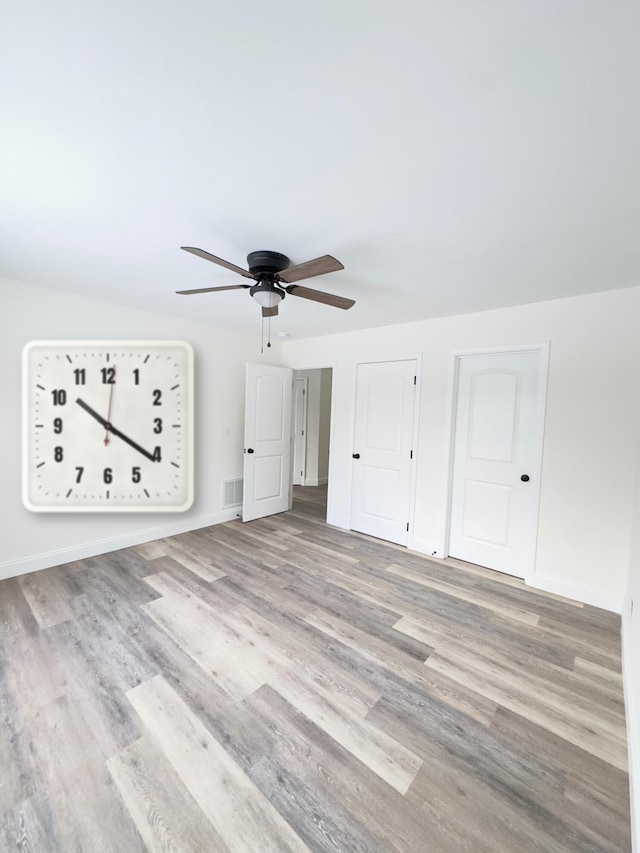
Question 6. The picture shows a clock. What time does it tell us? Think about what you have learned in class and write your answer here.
10:21:01
